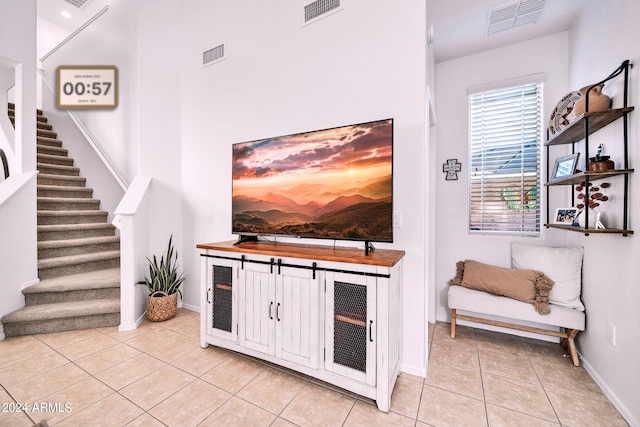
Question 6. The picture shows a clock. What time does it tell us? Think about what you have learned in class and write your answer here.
0:57
